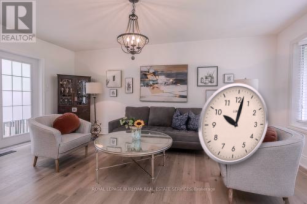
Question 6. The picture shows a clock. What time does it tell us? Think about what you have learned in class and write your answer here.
10:02
